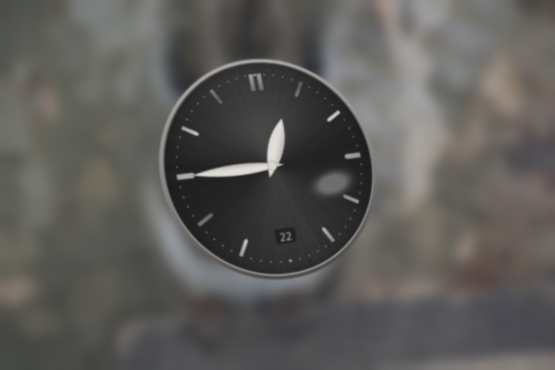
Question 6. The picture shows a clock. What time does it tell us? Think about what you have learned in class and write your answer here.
12:45
